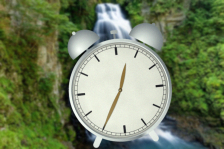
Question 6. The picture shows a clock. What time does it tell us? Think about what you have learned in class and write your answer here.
12:35
